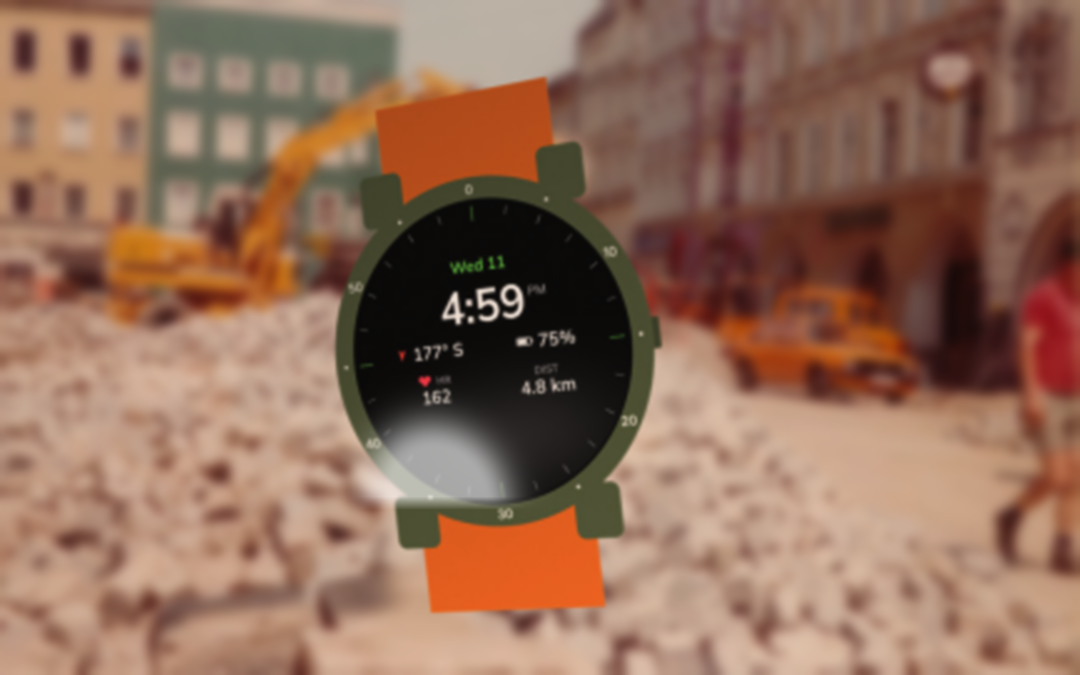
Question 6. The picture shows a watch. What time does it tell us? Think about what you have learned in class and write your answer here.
4:59
